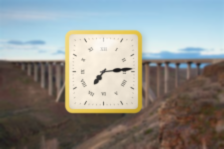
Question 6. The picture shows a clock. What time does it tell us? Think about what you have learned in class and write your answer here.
7:14
